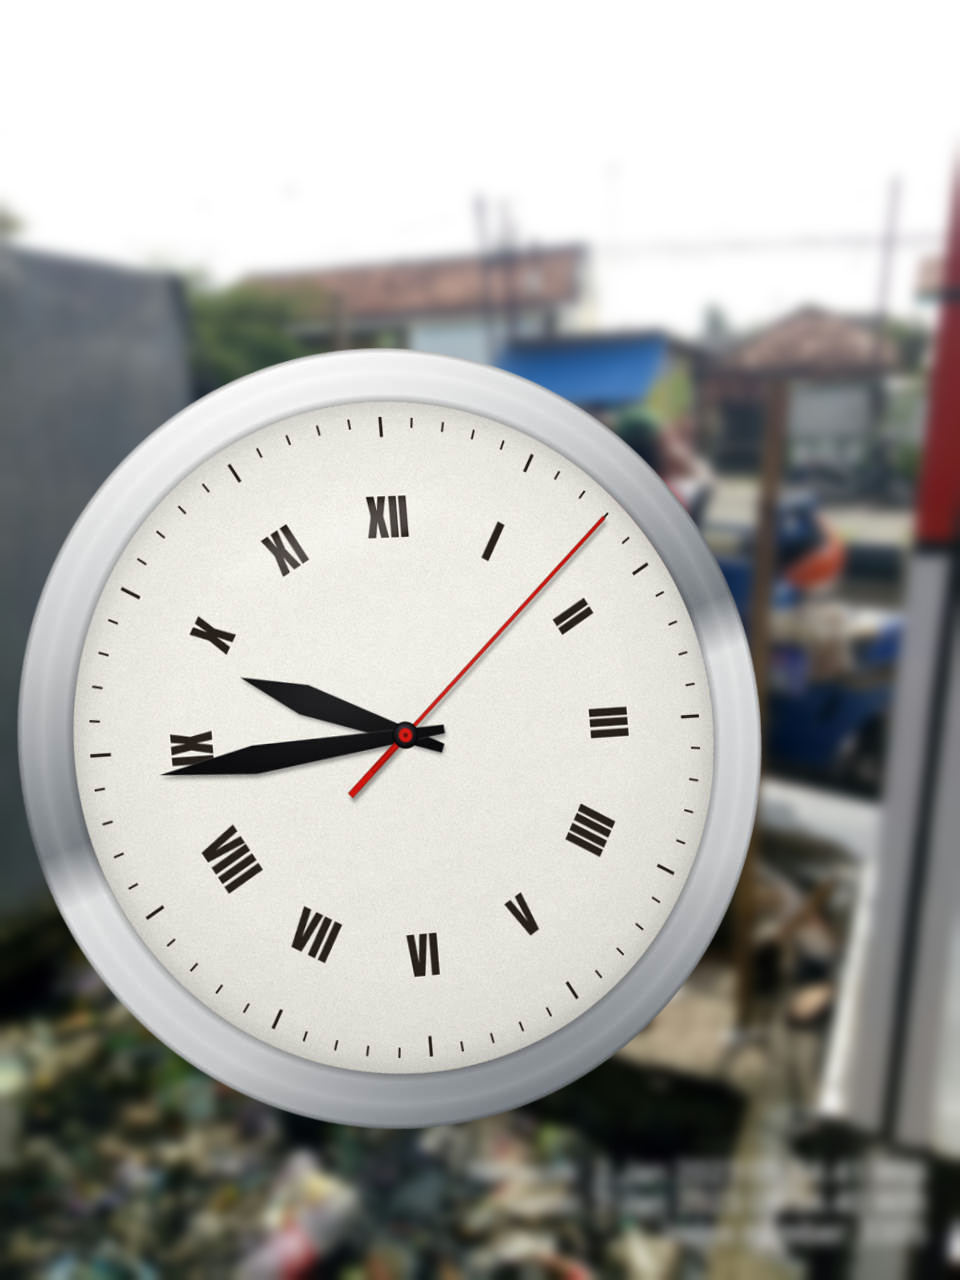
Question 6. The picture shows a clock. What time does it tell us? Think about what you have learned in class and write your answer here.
9:44:08
